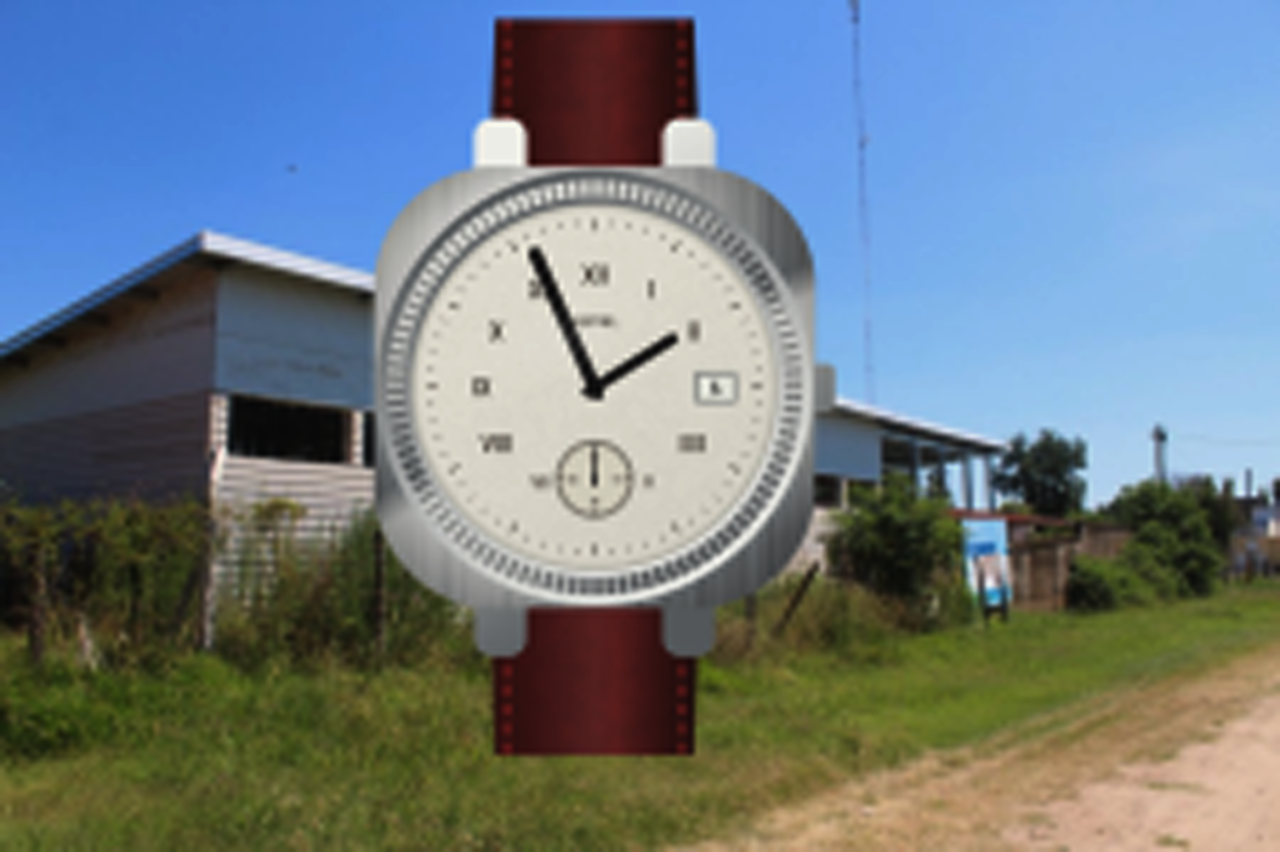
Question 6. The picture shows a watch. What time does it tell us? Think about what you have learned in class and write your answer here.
1:56
